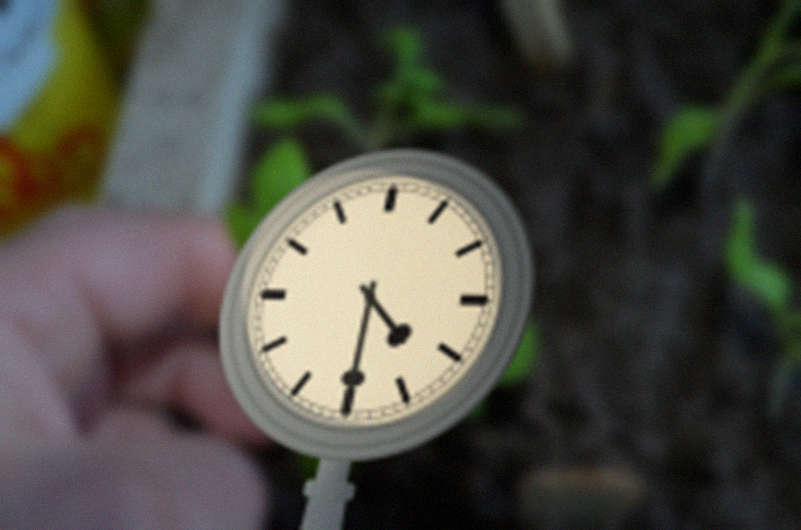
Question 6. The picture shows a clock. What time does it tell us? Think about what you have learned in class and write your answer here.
4:30
